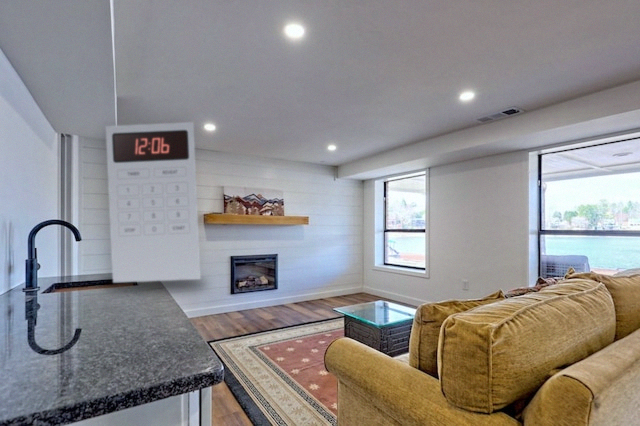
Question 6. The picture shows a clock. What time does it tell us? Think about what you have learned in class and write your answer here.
12:06
